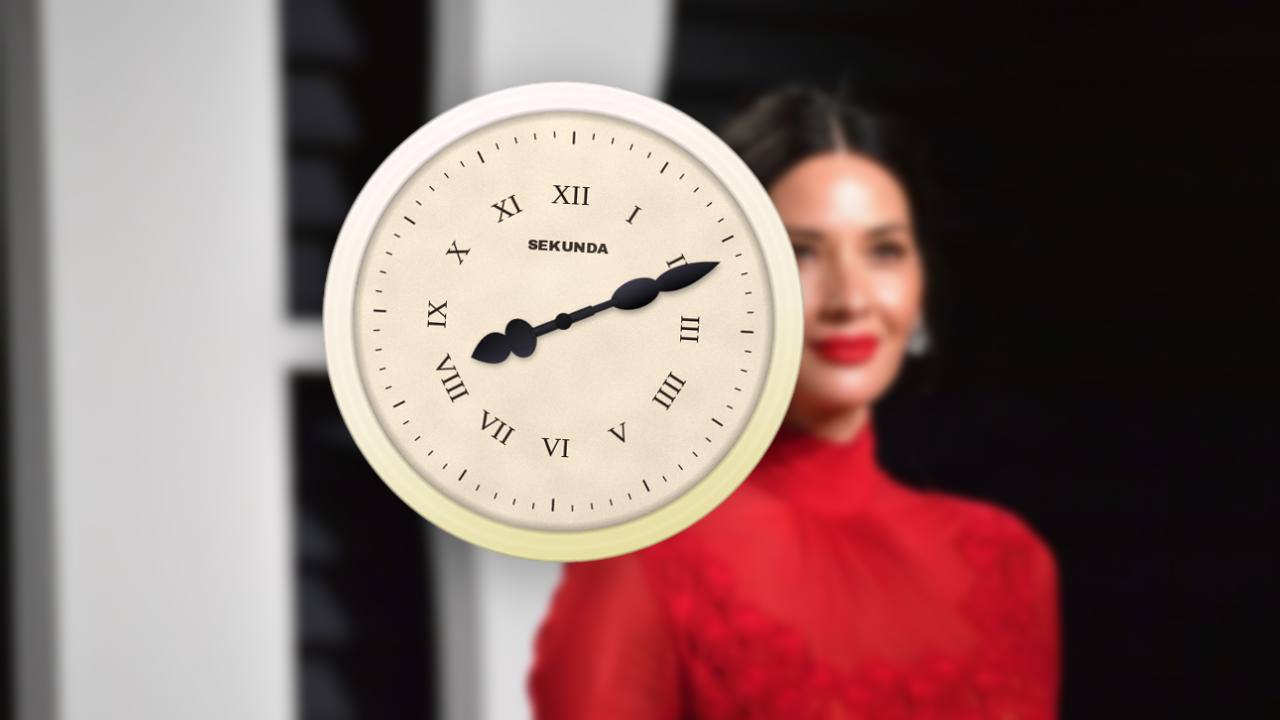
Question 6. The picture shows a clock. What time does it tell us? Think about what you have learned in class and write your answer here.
8:11
